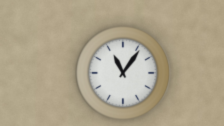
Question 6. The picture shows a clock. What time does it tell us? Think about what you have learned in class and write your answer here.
11:06
